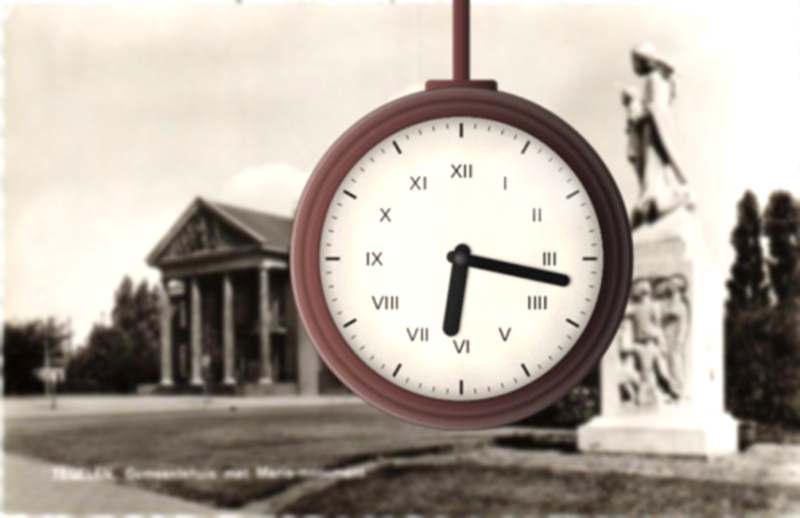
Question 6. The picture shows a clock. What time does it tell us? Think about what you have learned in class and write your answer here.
6:17
